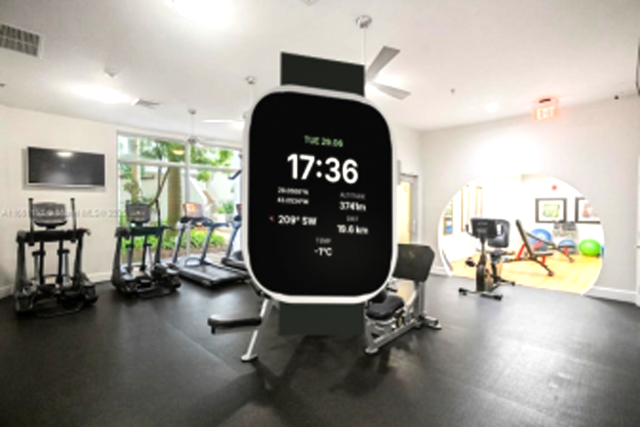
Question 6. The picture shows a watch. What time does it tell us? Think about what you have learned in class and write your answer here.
17:36
